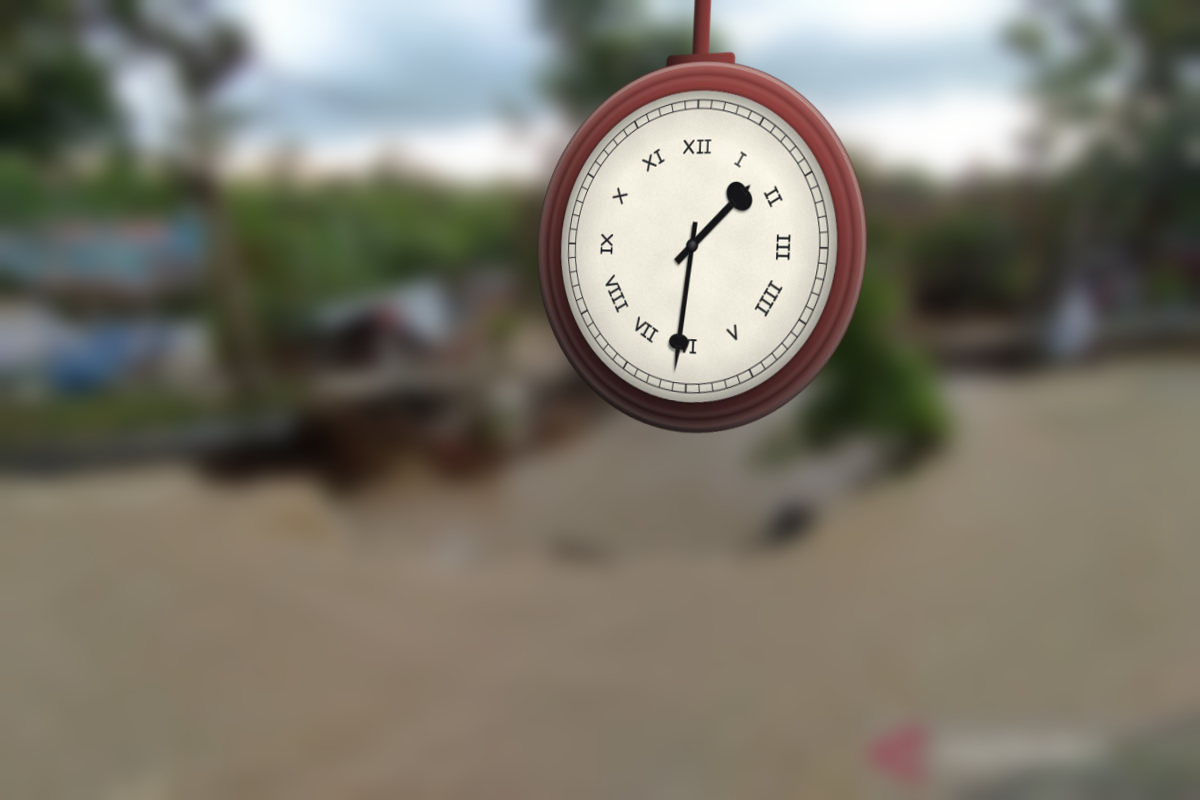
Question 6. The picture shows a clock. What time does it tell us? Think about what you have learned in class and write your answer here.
1:31
